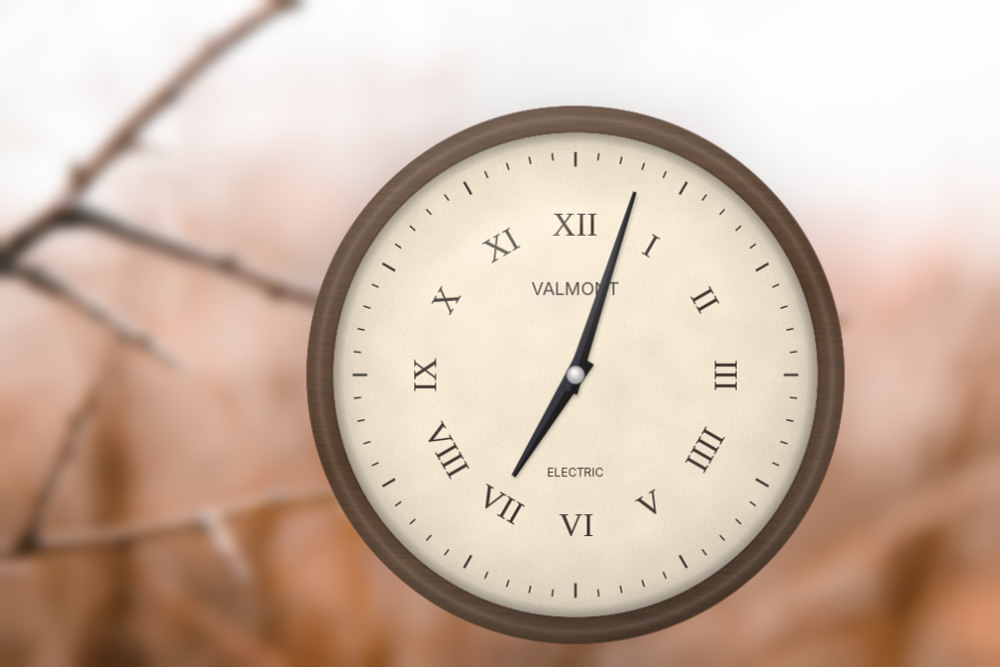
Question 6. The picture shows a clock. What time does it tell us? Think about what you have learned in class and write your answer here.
7:03
